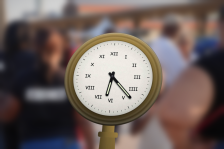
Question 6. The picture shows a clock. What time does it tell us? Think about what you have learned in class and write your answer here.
6:23
